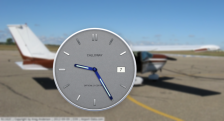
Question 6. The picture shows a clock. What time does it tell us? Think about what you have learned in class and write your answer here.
9:25
